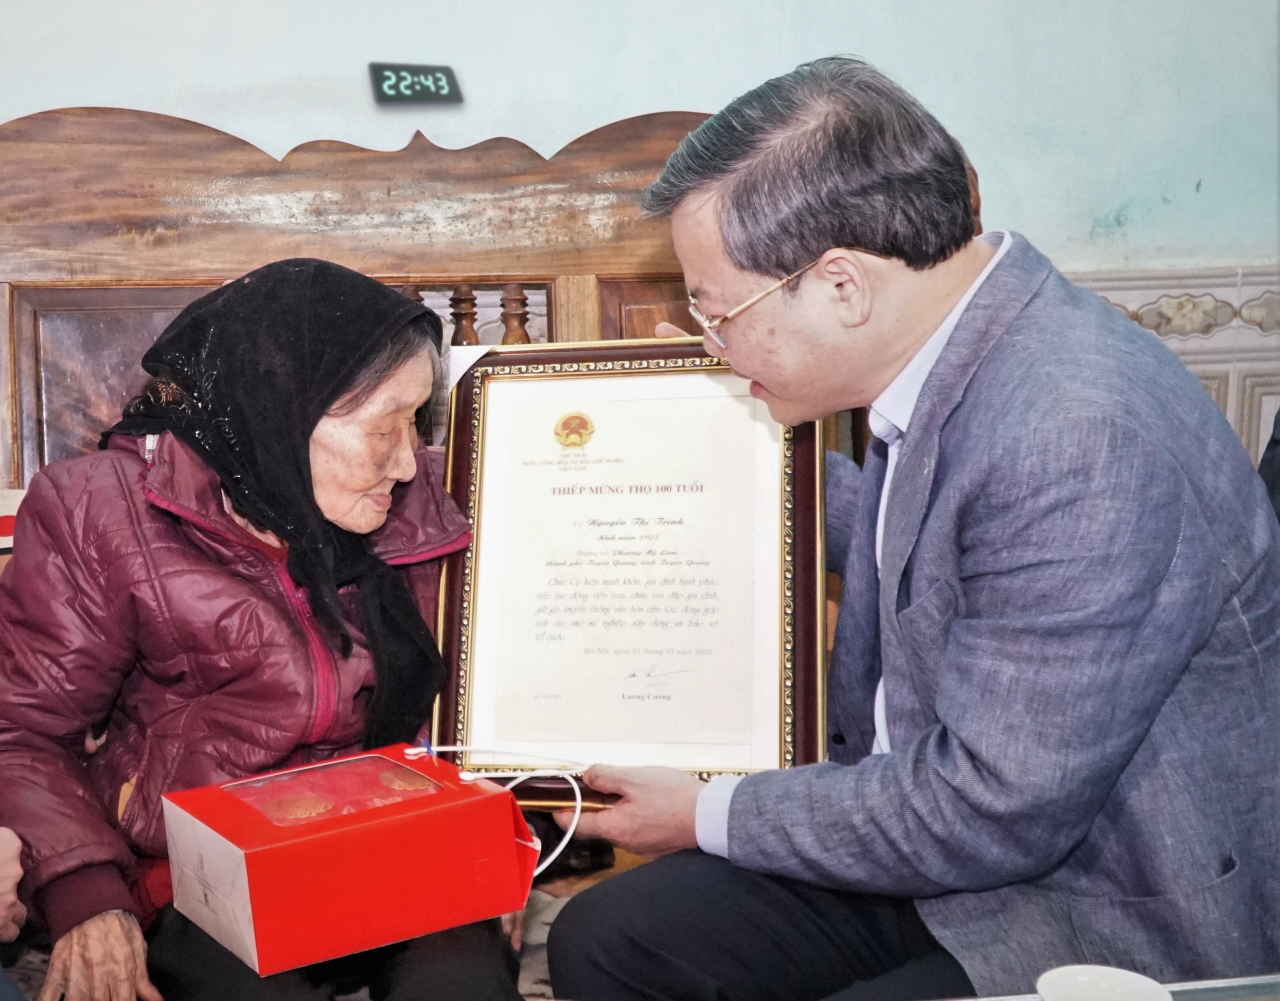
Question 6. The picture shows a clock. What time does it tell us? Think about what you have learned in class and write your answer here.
22:43
